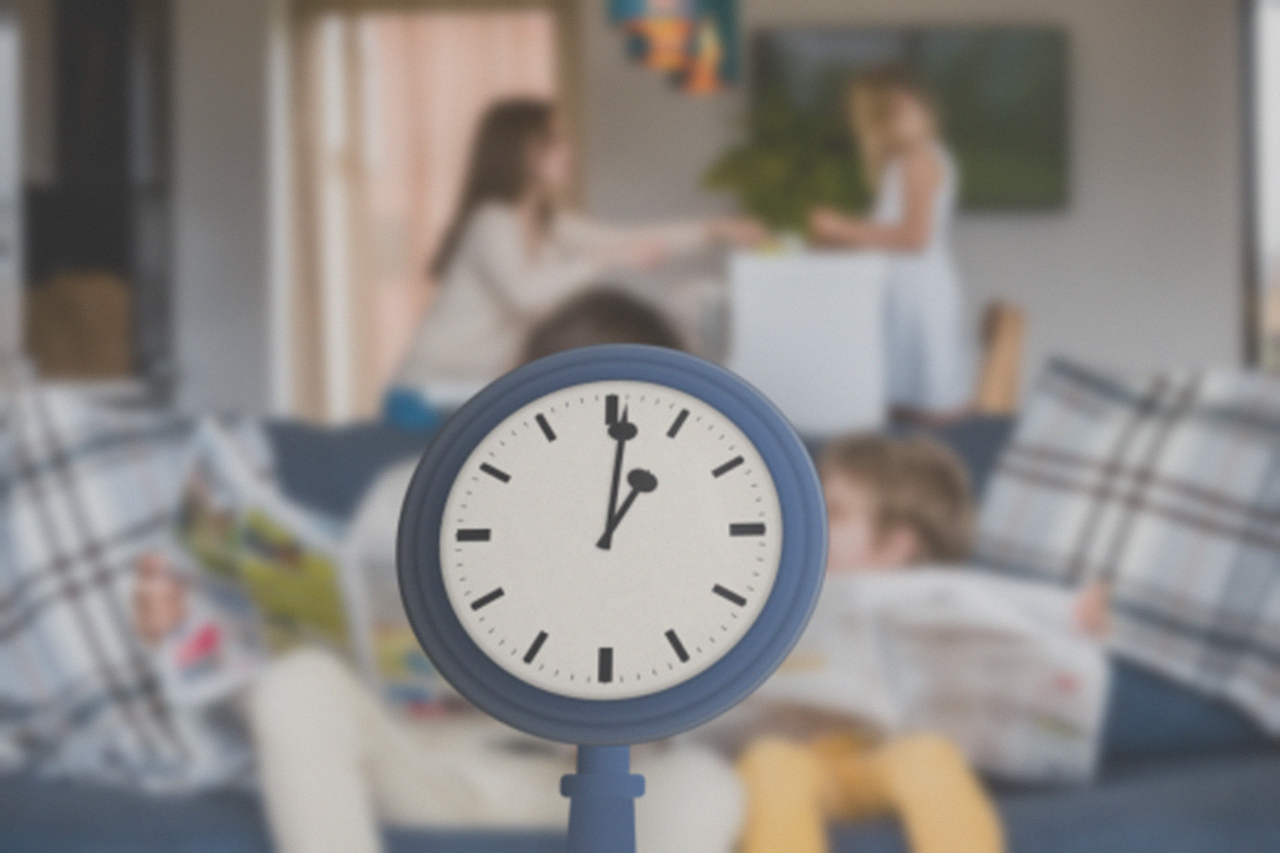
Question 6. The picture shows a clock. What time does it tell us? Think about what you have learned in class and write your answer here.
1:01
